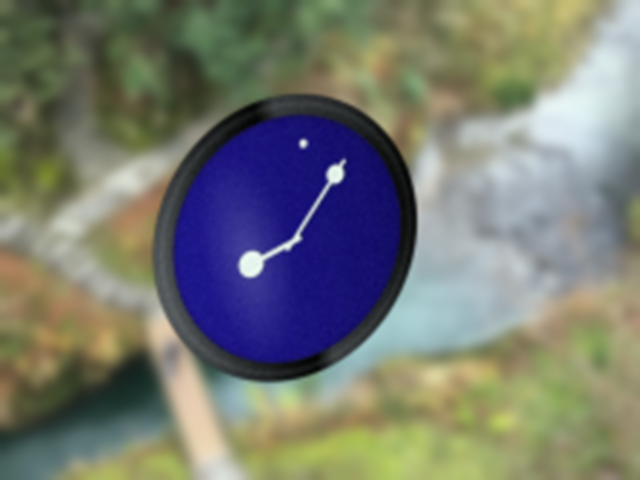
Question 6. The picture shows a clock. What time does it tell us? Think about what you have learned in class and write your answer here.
8:05
